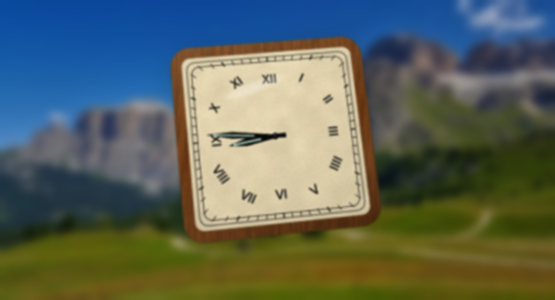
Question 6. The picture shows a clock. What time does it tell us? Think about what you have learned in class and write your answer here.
8:46
